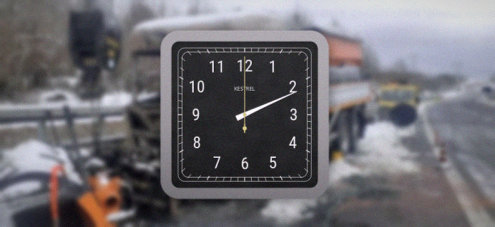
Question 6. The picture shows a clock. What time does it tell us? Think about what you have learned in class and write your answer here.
2:11:00
